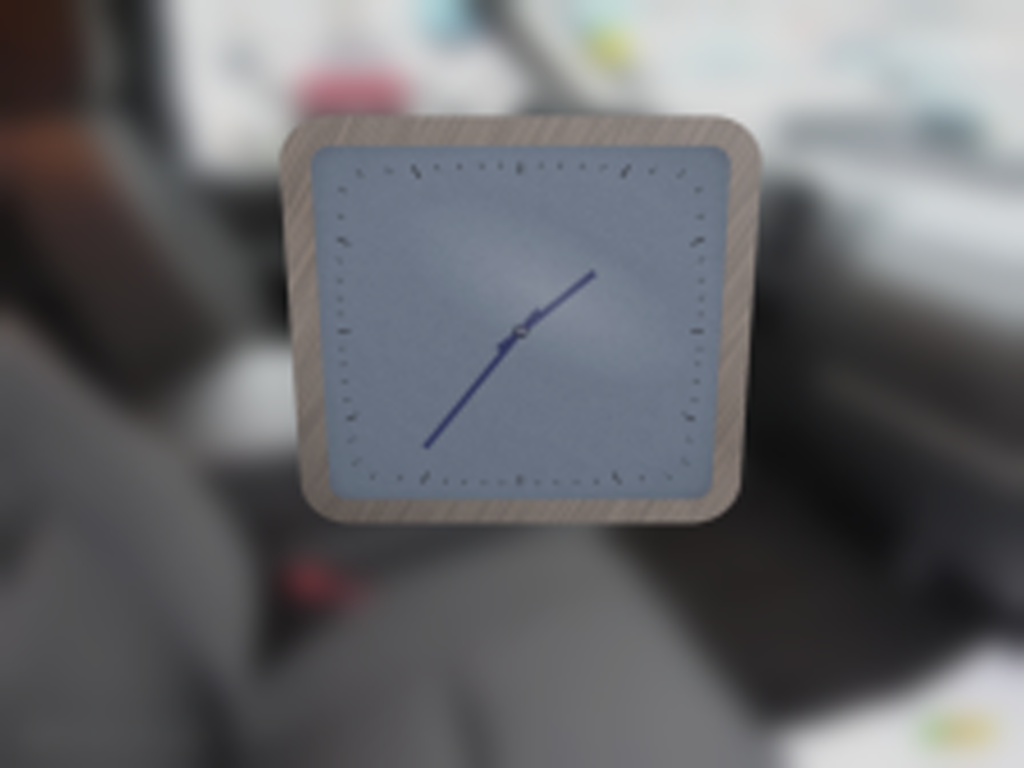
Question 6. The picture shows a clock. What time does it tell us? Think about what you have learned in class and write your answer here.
1:36
